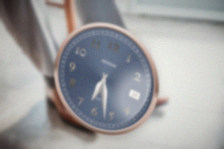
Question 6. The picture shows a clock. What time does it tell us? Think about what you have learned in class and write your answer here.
6:27
